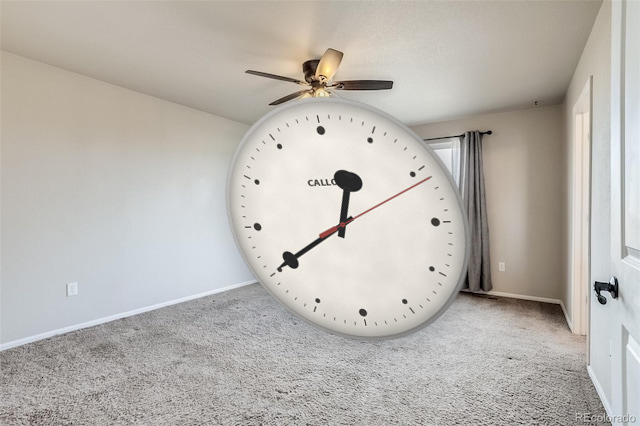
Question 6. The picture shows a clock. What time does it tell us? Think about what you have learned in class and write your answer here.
12:40:11
